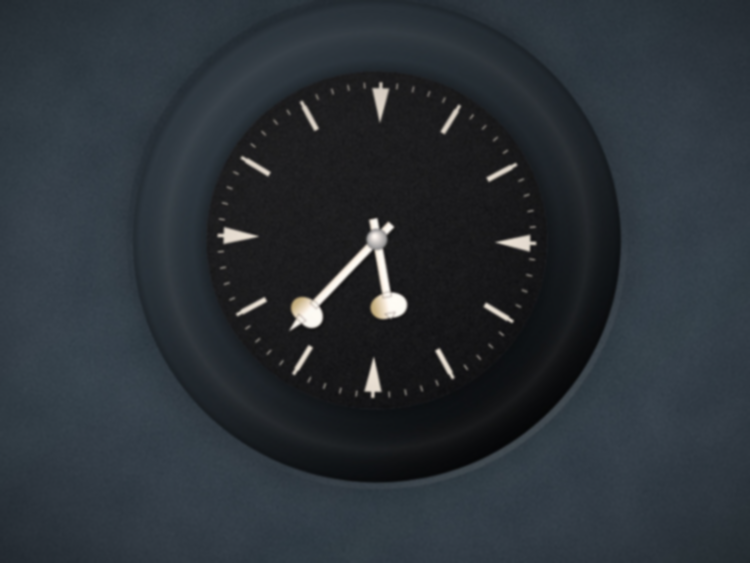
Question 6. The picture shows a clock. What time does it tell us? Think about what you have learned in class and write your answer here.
5:37
